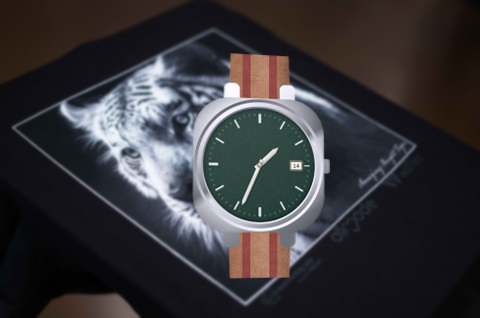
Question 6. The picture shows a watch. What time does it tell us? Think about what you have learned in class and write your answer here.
1:34
